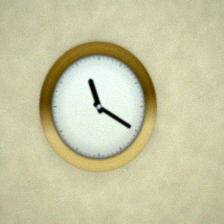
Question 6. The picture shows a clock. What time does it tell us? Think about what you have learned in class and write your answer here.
11:20
